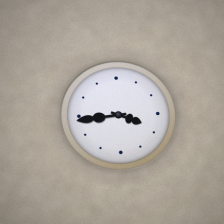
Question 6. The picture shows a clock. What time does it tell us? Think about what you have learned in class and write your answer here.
3:44
